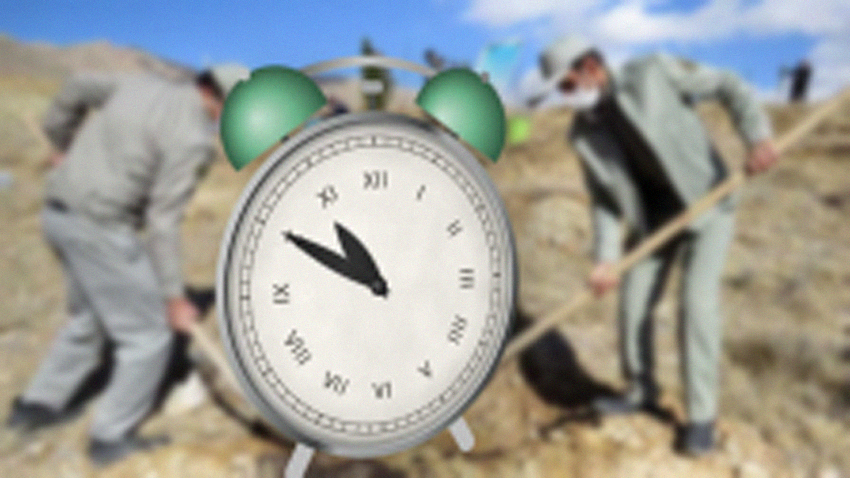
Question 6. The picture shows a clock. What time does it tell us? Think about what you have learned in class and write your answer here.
10:50
